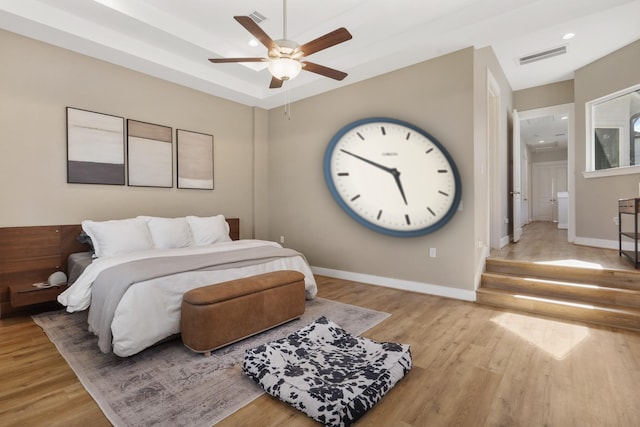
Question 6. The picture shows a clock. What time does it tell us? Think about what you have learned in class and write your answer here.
5:50
